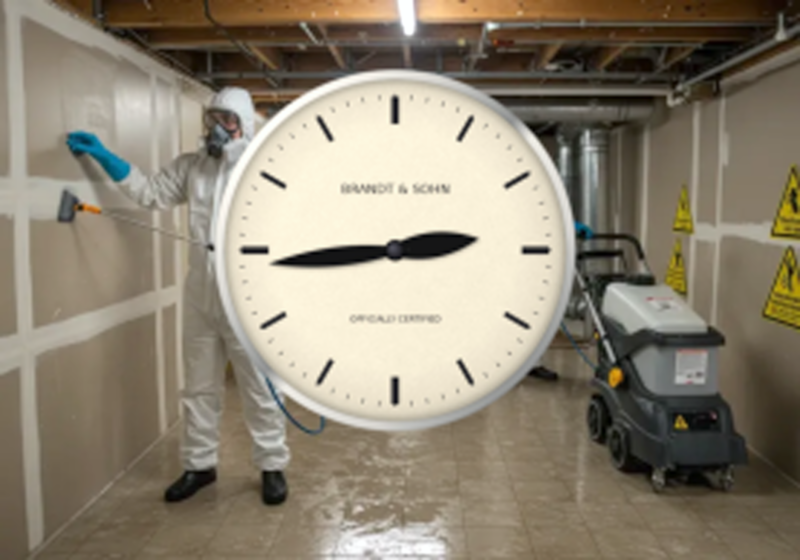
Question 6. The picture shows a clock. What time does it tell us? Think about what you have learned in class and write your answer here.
2:44
